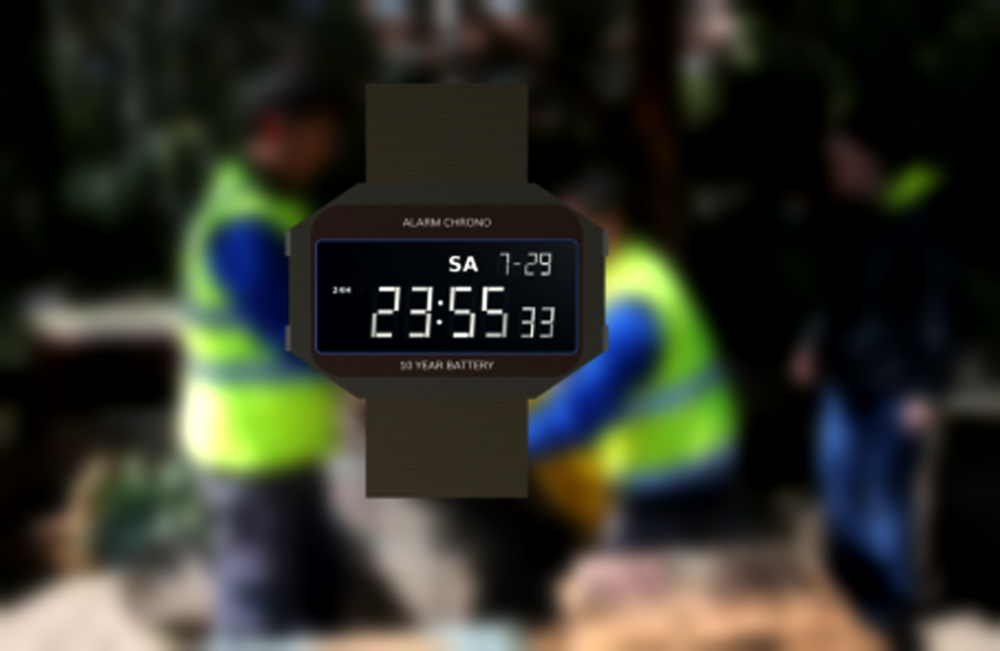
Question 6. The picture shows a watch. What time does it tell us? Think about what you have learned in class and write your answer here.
23:55:33
